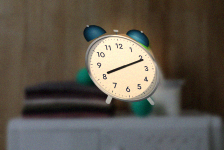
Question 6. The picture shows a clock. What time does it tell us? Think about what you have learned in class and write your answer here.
8:11
